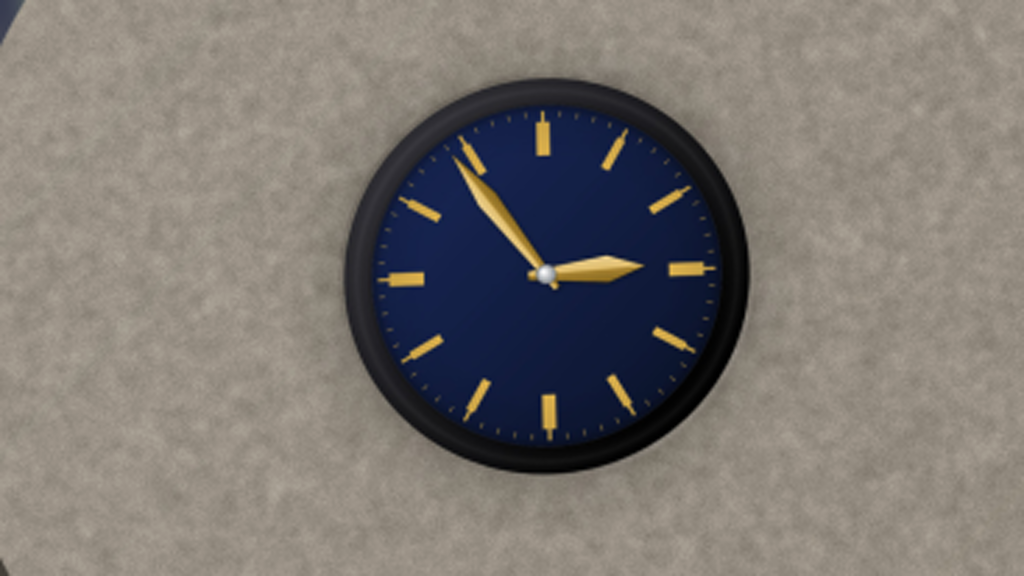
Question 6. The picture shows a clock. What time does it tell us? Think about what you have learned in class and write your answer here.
2:54
